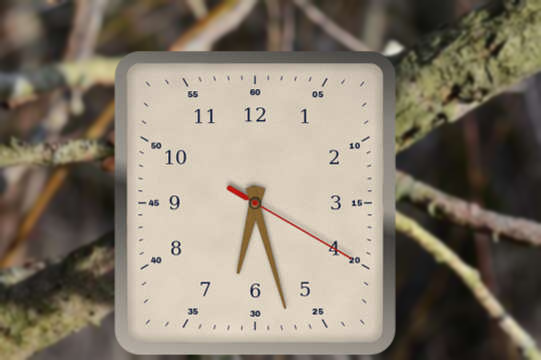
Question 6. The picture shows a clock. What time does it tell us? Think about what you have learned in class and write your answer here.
6:27:20
